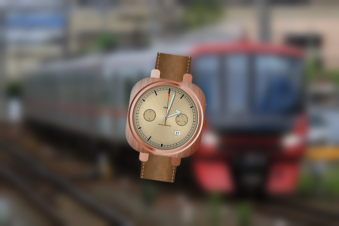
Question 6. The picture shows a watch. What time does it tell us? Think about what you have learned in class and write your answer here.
2:02
